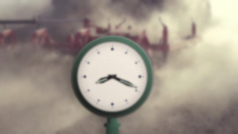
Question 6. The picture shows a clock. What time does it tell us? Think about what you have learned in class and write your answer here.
8:19
